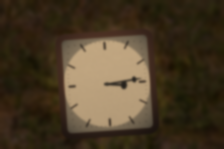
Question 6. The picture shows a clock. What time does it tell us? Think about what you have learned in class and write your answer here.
3:14
